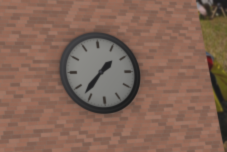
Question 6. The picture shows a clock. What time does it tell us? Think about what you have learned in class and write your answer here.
1:37
